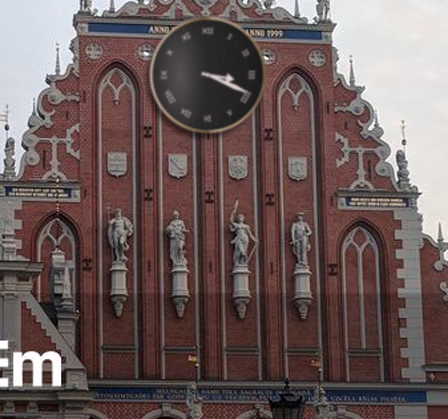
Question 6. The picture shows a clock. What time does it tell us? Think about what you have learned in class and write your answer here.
3:19
